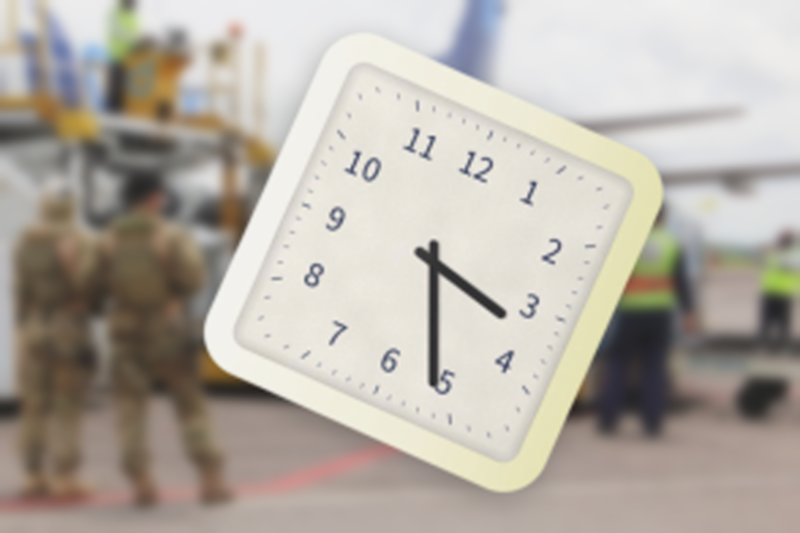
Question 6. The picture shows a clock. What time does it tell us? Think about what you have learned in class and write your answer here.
3:26
